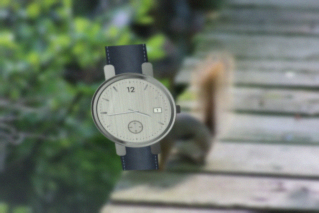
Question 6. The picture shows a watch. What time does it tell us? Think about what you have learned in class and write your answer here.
3:44
